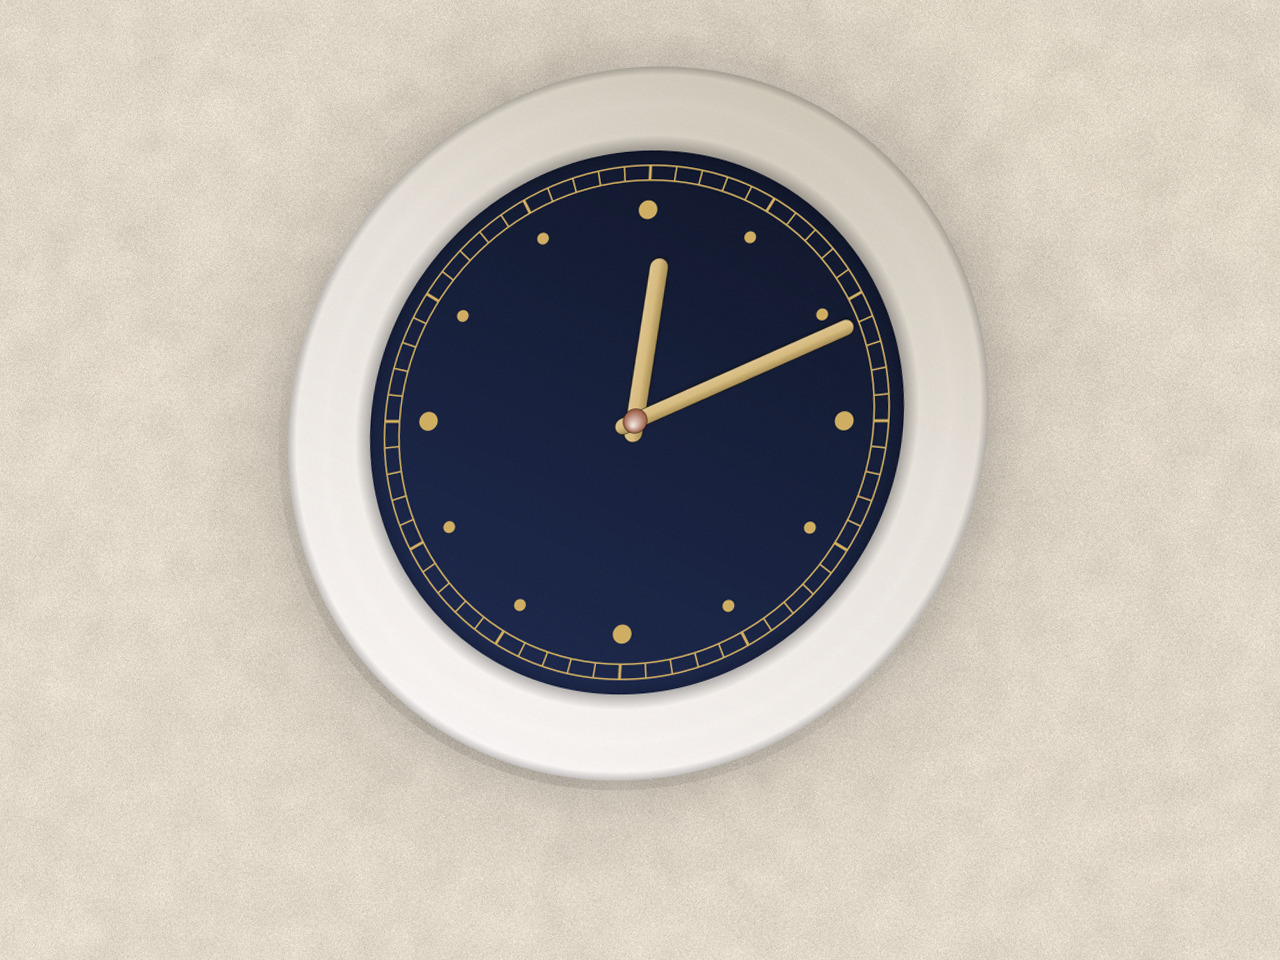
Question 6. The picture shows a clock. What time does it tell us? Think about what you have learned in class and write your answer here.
12:11
